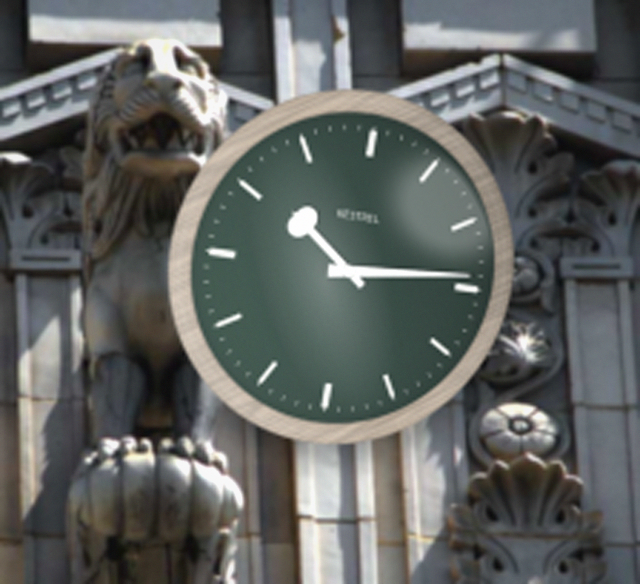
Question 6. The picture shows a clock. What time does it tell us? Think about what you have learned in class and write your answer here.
10:14
